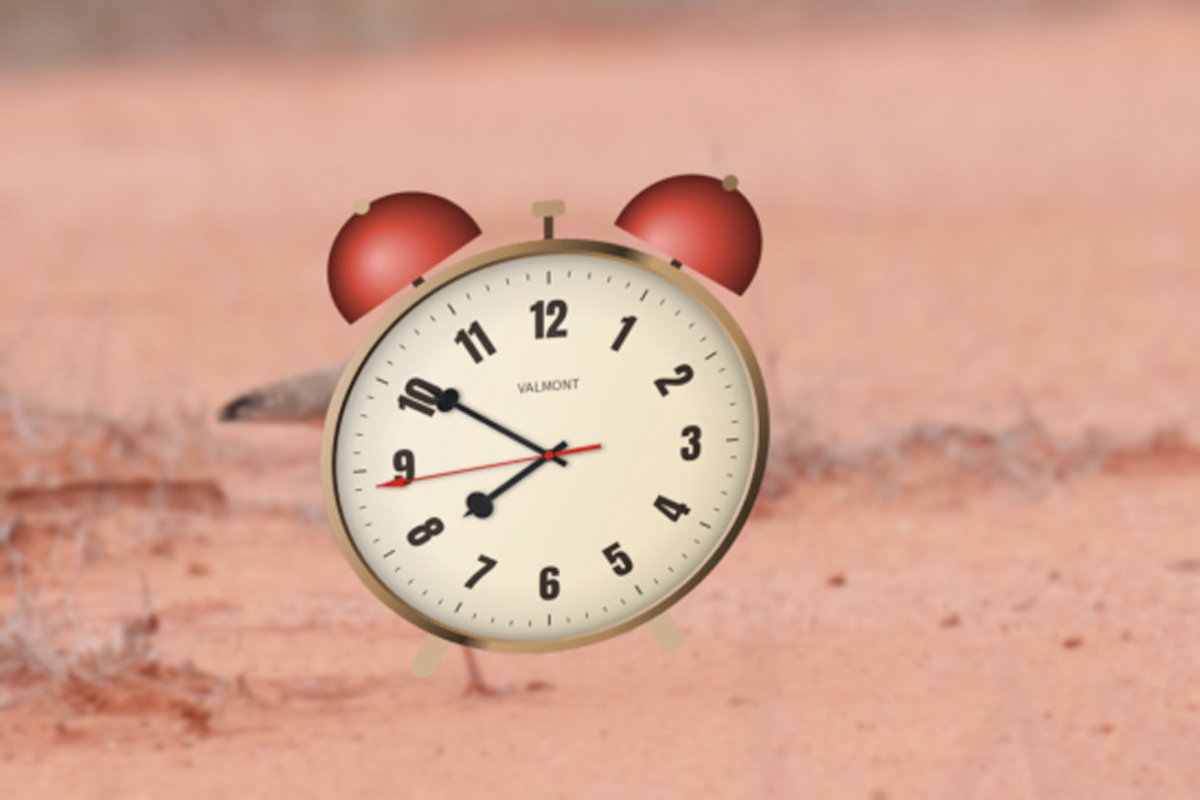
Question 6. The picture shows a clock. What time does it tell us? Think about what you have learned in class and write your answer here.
7:50:44
